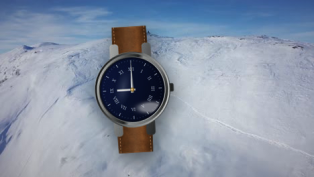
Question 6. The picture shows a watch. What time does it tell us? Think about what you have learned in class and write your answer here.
9:00
